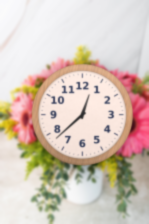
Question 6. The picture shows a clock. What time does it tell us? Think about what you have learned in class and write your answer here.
12:38
